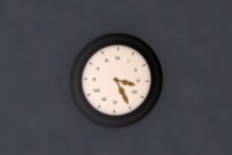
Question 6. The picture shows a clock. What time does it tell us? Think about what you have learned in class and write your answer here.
3:25
